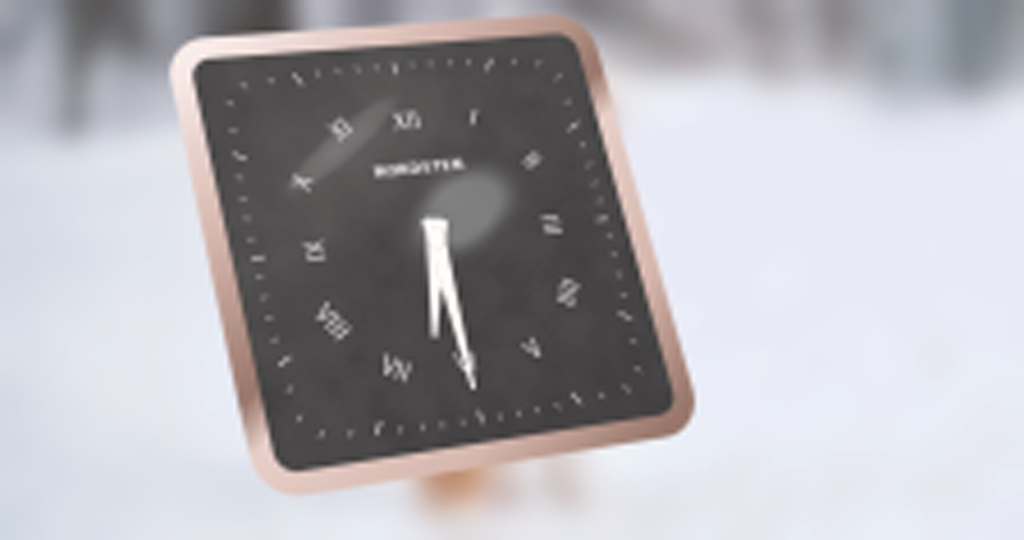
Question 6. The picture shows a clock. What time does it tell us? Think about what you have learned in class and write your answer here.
6:30
